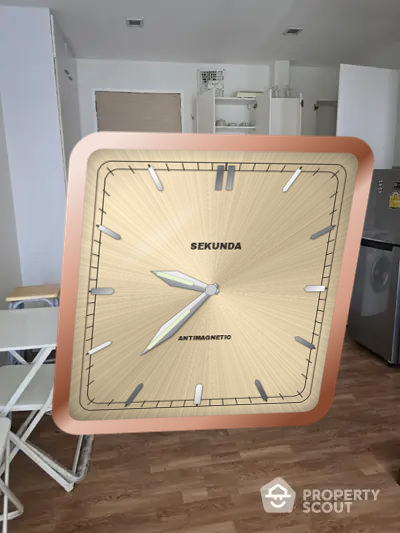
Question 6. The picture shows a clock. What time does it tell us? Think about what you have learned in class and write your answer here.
9:37
